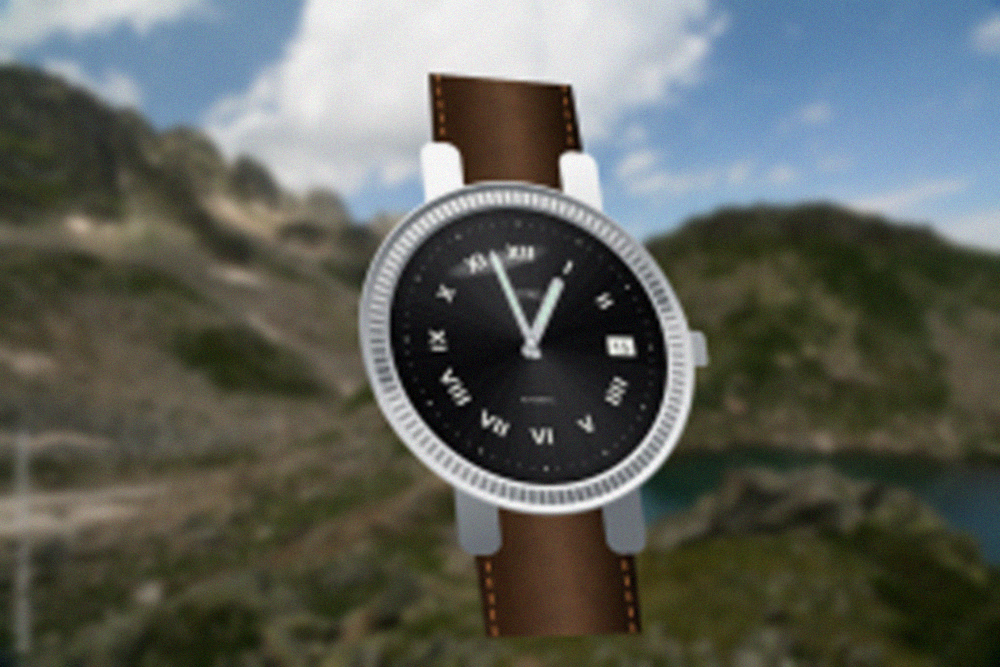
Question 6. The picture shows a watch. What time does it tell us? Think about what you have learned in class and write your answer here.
12:57
